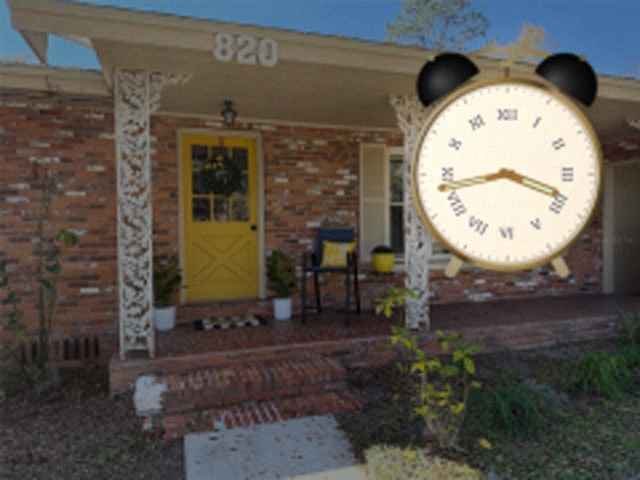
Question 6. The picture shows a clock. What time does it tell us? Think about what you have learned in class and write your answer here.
3:43
